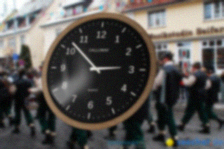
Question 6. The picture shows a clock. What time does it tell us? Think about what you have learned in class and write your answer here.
2:52
